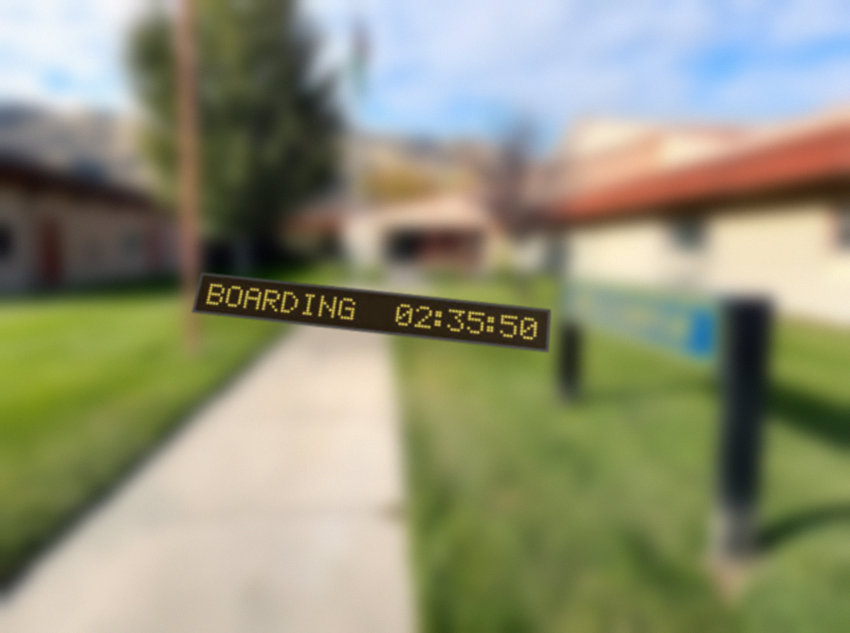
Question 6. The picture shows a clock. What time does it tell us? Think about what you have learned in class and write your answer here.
2:35:50
